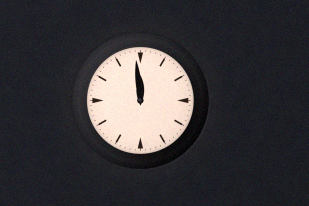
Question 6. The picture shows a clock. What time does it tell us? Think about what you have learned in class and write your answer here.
11:59
